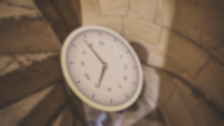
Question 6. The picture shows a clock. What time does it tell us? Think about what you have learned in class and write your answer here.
6:54
